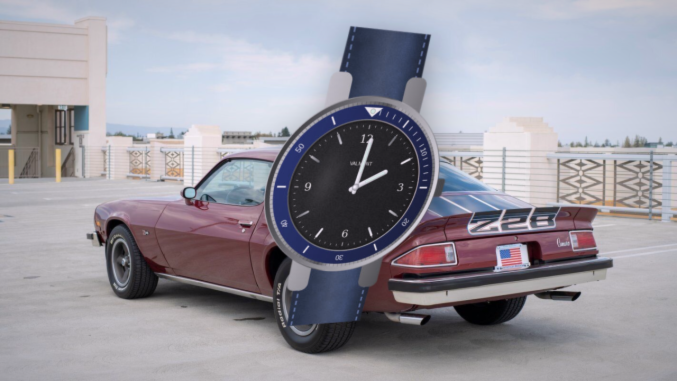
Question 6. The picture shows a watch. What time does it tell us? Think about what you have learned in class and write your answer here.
2:01
